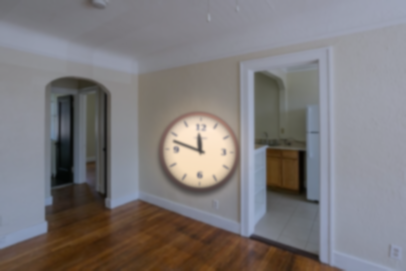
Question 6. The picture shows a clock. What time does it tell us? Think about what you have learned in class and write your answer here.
11:48
